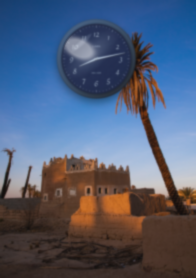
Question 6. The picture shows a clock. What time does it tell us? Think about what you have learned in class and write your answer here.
8:13
